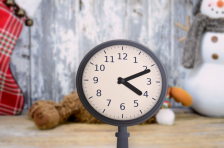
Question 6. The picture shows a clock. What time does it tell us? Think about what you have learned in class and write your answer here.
4:11
